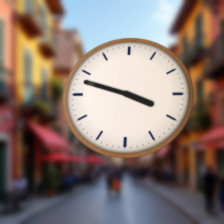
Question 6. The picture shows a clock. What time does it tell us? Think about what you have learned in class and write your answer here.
3:48
